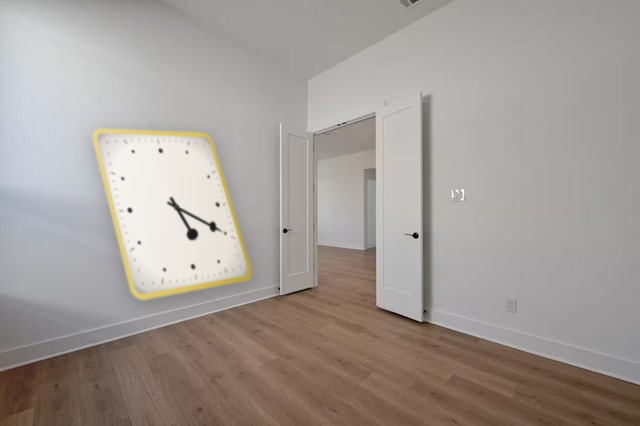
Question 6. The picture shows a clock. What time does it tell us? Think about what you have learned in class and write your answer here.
5:20
